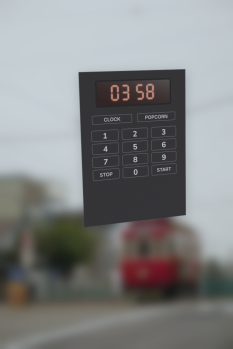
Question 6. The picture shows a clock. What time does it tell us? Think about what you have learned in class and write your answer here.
3:58
